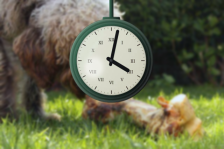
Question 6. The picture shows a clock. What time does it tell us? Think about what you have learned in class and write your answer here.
4:02
